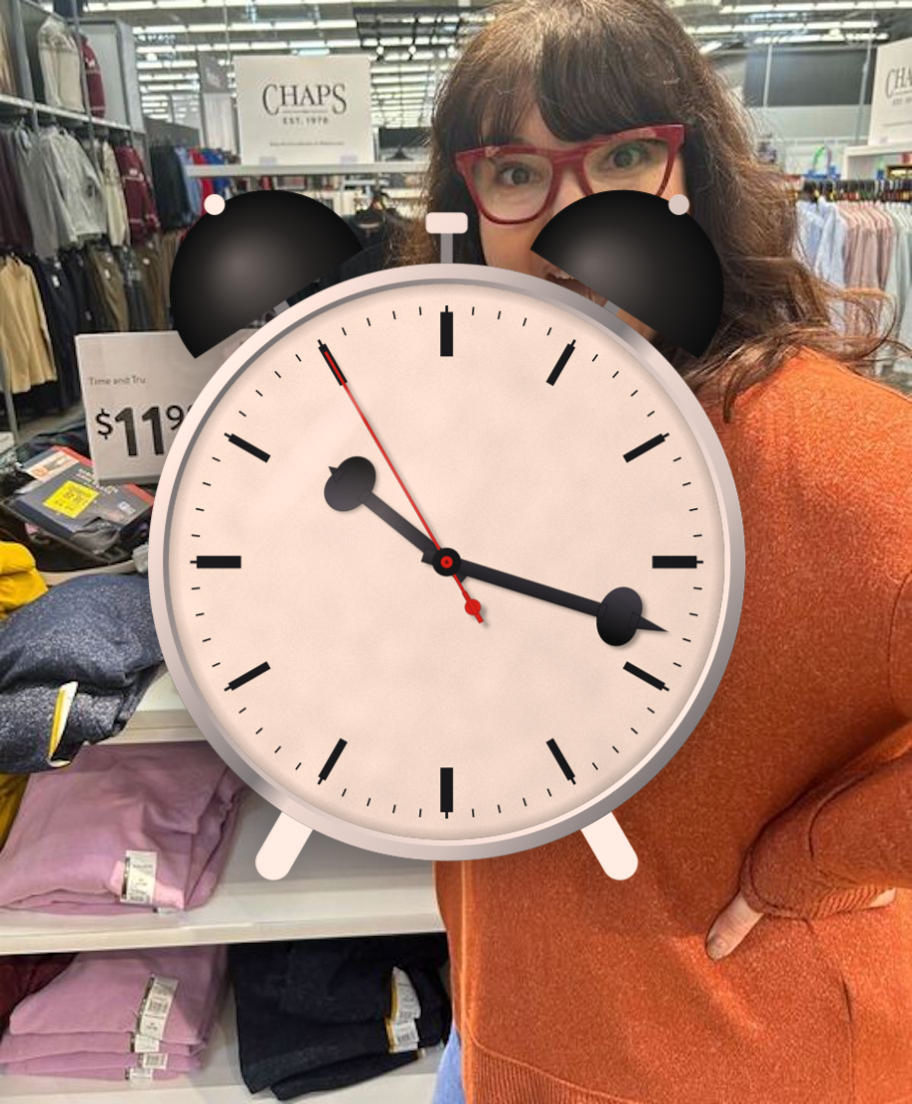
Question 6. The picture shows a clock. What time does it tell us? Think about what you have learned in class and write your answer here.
10:17:55
